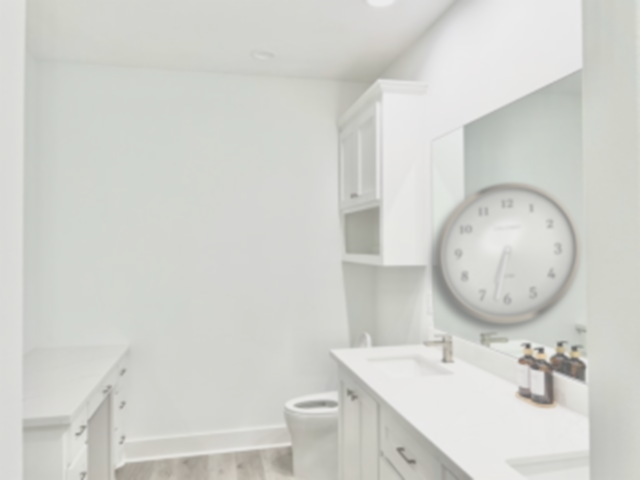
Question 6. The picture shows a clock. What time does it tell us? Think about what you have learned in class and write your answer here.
6:32
